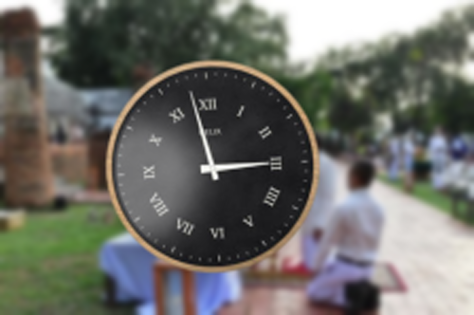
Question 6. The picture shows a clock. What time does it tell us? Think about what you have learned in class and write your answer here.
2:58
